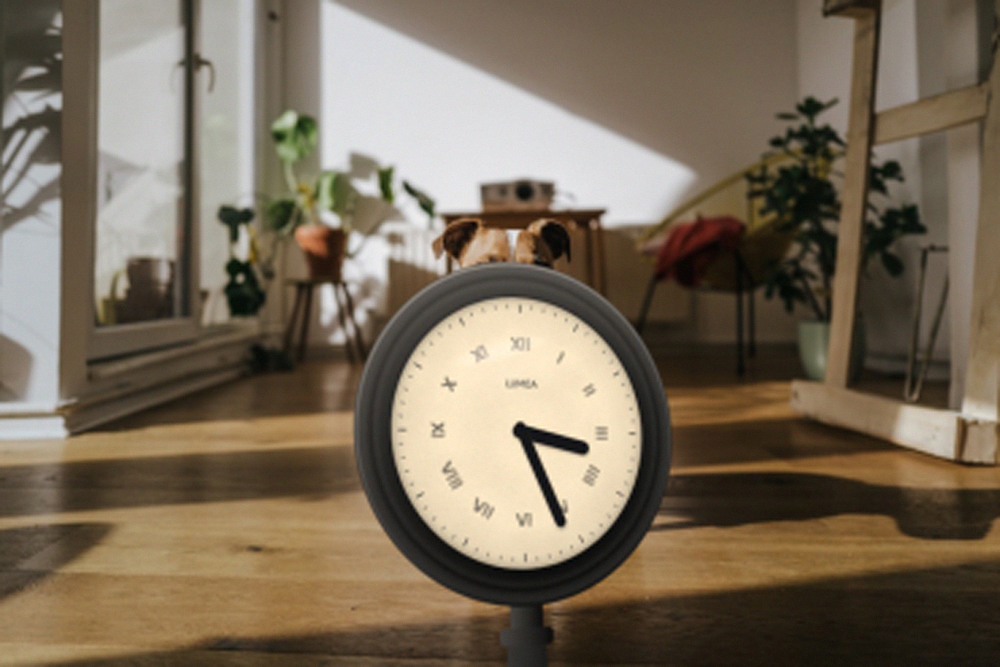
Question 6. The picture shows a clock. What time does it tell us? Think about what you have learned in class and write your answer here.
3:26
